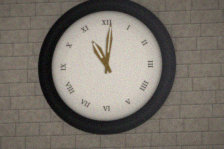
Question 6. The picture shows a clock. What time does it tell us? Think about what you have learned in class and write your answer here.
11:01
